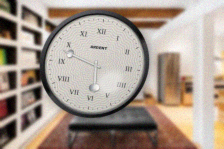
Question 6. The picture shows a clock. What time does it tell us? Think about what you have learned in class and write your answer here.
5:48
